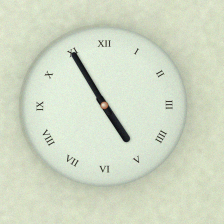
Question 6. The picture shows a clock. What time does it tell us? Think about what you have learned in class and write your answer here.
4:55
